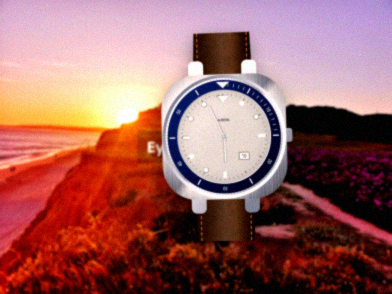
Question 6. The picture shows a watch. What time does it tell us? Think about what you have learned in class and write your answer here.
5:56
